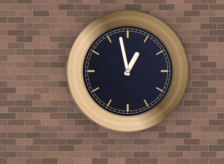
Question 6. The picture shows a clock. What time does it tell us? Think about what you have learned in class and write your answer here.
12:58
